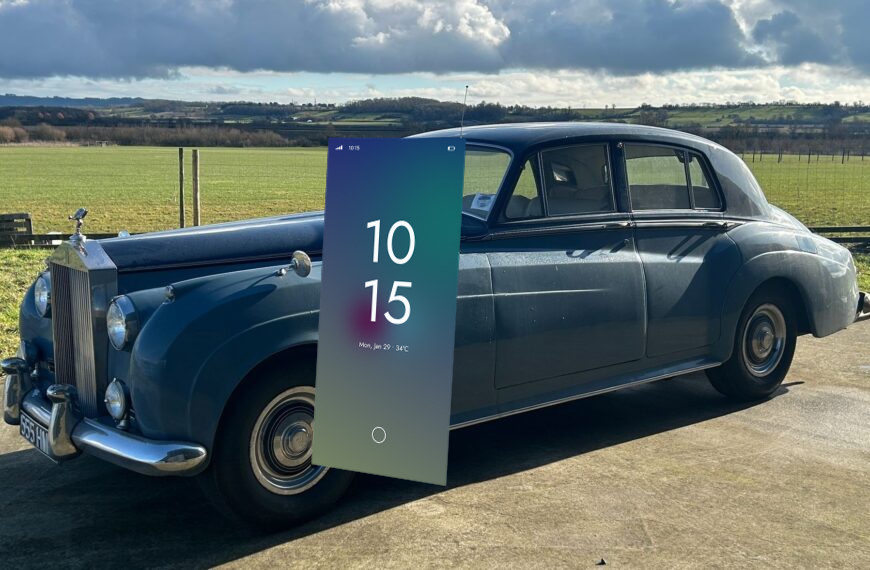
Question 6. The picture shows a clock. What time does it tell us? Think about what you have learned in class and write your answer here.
10:15
